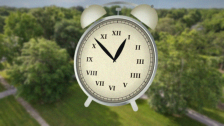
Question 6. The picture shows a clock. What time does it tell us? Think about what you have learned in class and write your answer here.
12:52
